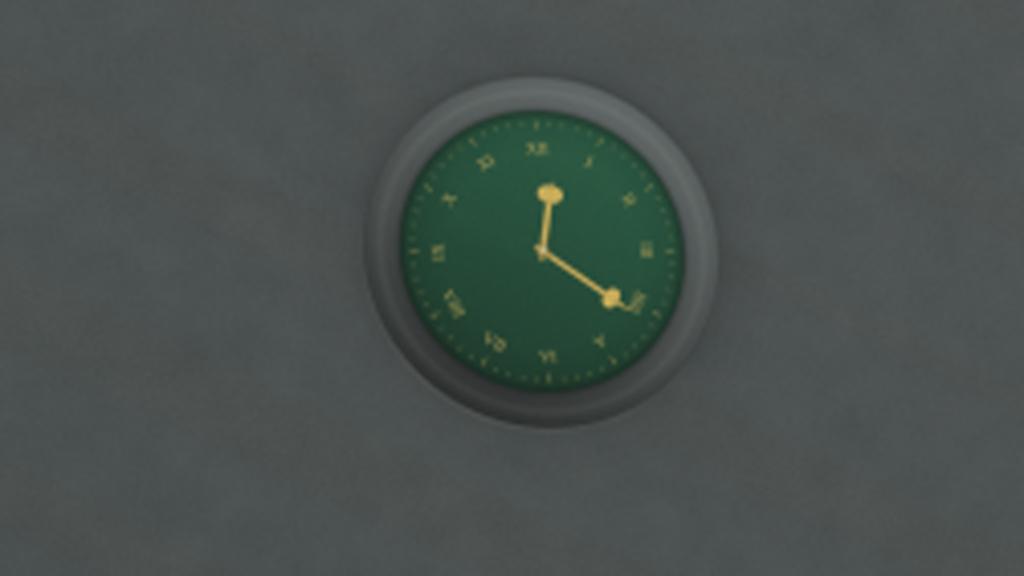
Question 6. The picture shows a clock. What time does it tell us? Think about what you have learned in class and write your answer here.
12:21
